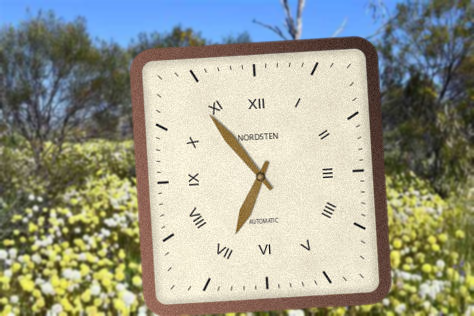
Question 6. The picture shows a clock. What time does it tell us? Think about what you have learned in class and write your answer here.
6:54
